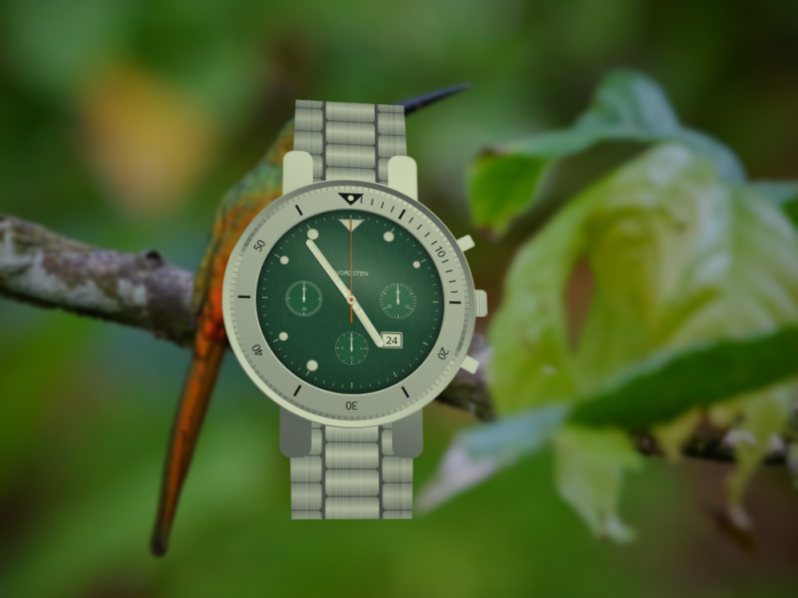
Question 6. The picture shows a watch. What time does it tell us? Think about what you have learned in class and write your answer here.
4:54
